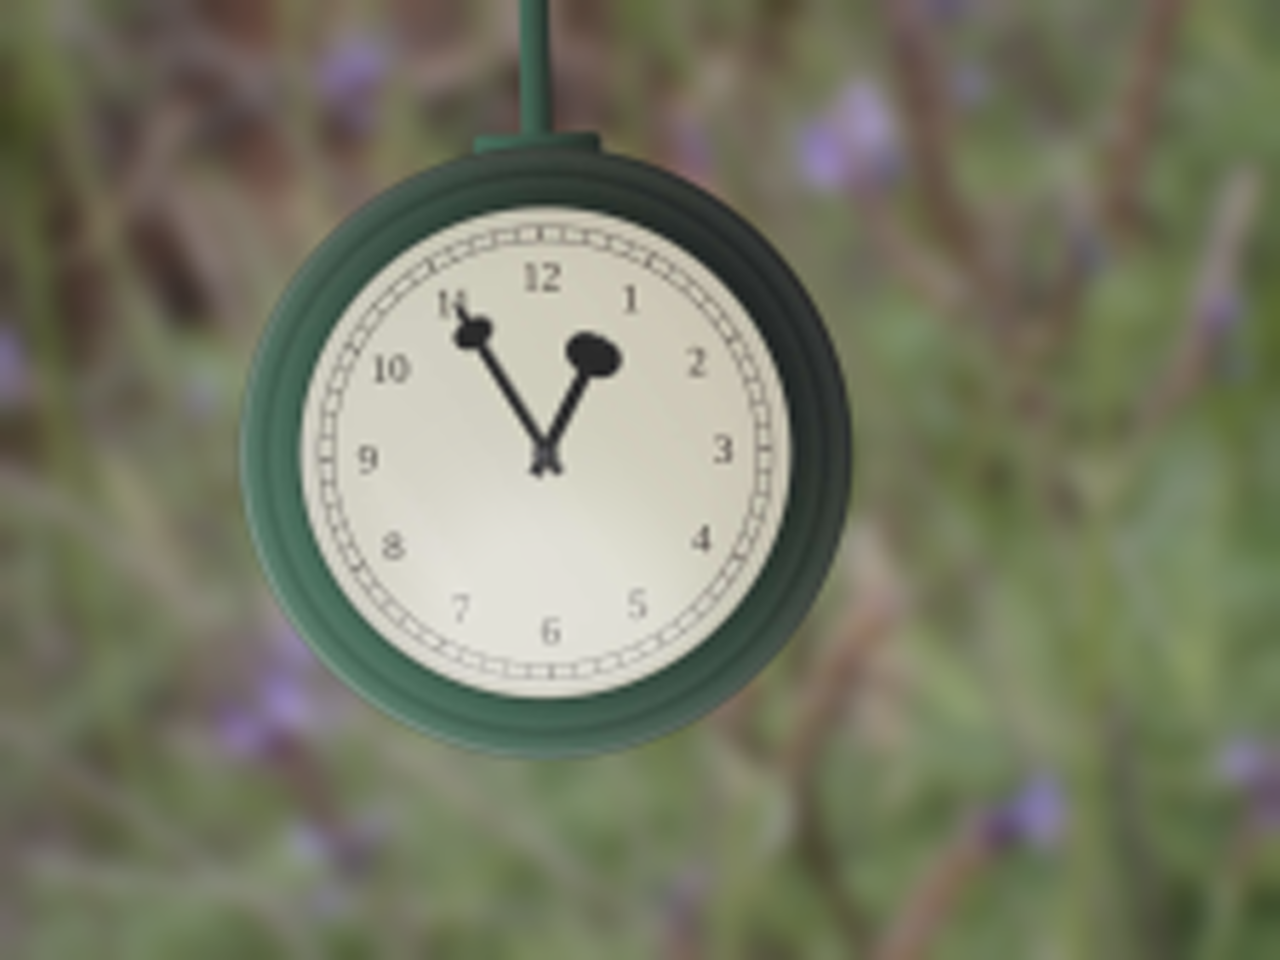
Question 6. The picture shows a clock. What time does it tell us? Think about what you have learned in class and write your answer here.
12:55
